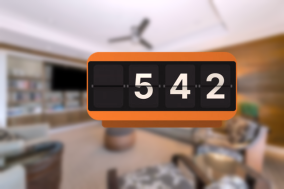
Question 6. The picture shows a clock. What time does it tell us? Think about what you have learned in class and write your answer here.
5:42
